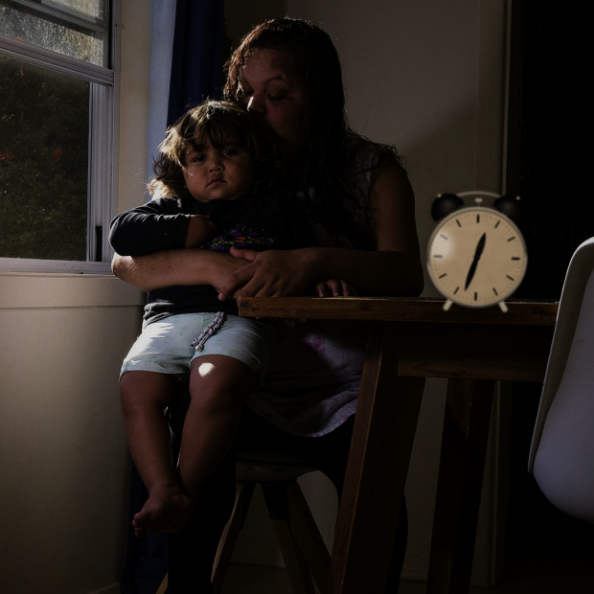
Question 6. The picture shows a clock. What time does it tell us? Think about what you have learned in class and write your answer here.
12:33
